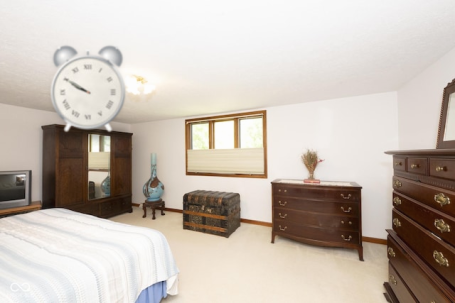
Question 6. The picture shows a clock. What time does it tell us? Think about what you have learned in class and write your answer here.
9:50
